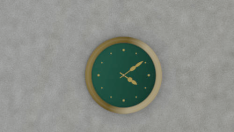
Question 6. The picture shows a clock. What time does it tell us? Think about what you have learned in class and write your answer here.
4:09
